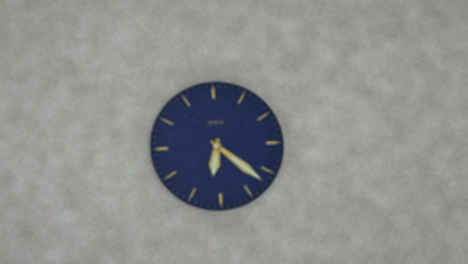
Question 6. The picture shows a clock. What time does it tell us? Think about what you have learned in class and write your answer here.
6:22
